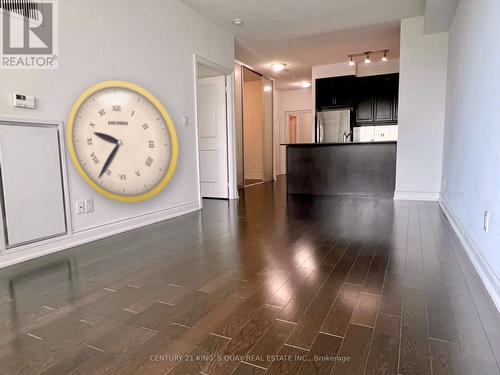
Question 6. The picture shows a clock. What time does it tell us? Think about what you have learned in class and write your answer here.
9:36
